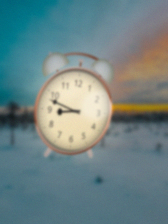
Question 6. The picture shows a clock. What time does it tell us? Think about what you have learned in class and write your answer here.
8:48
